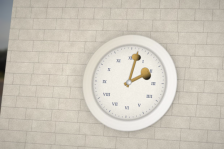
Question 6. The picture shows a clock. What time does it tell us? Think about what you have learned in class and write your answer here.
2:02
